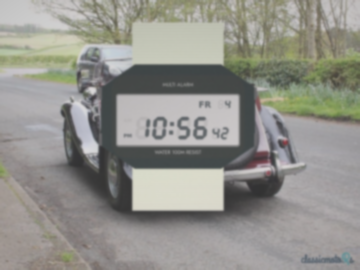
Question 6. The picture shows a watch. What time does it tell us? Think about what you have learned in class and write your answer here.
10:56:42
